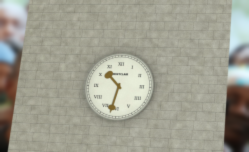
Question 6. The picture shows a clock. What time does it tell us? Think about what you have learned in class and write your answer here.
10:32
